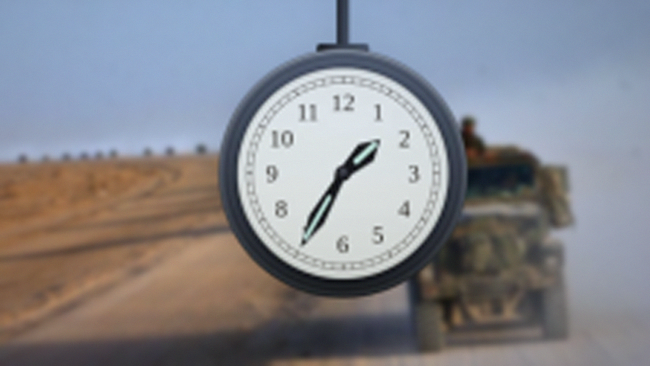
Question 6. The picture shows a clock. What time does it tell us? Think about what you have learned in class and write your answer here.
1:35
